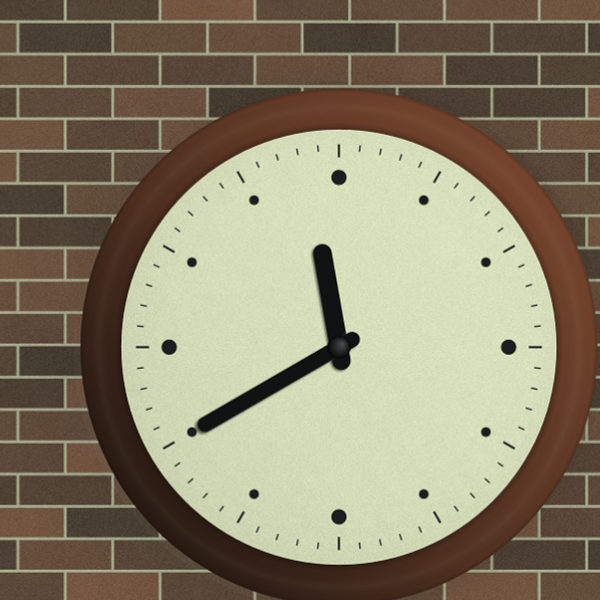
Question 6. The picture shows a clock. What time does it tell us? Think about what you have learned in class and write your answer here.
11:40
